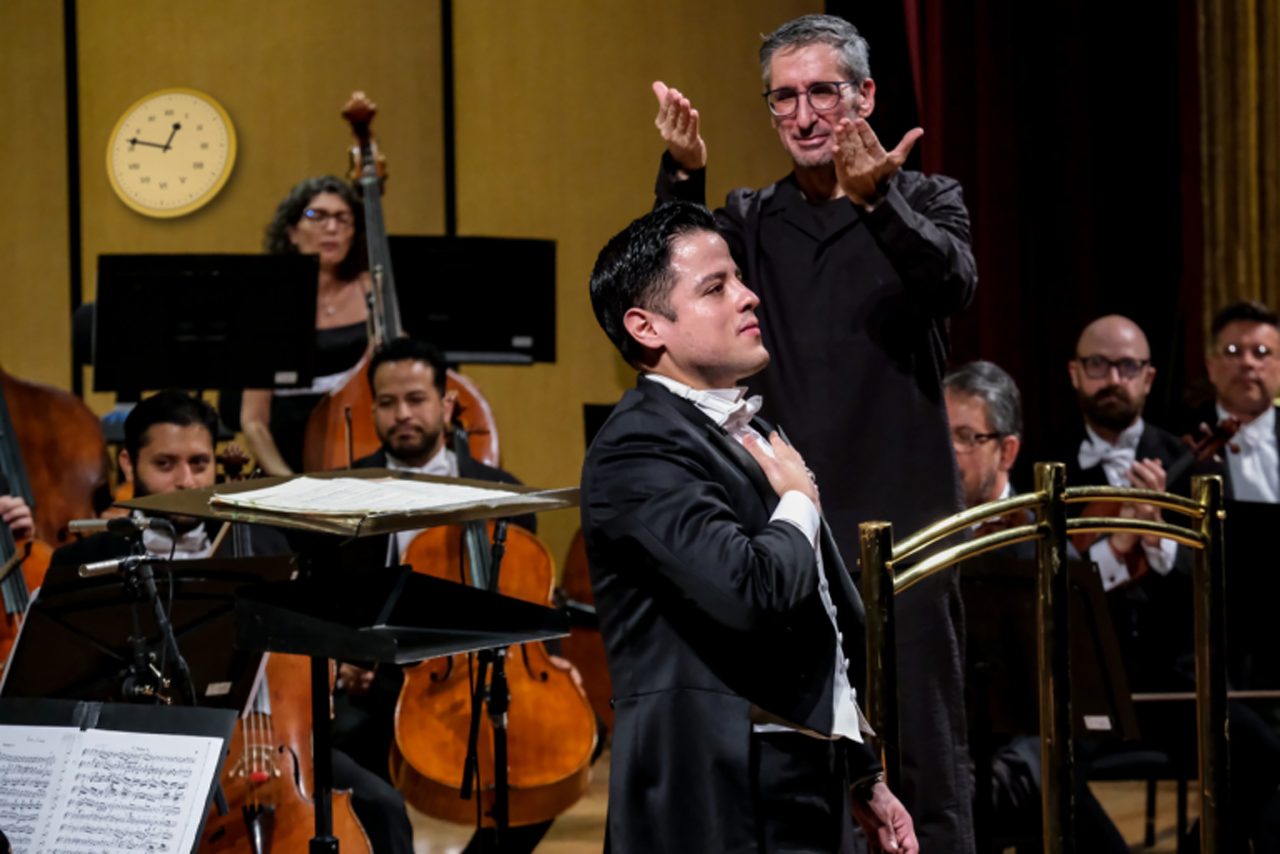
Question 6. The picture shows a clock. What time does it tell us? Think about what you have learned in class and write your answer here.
12:47
